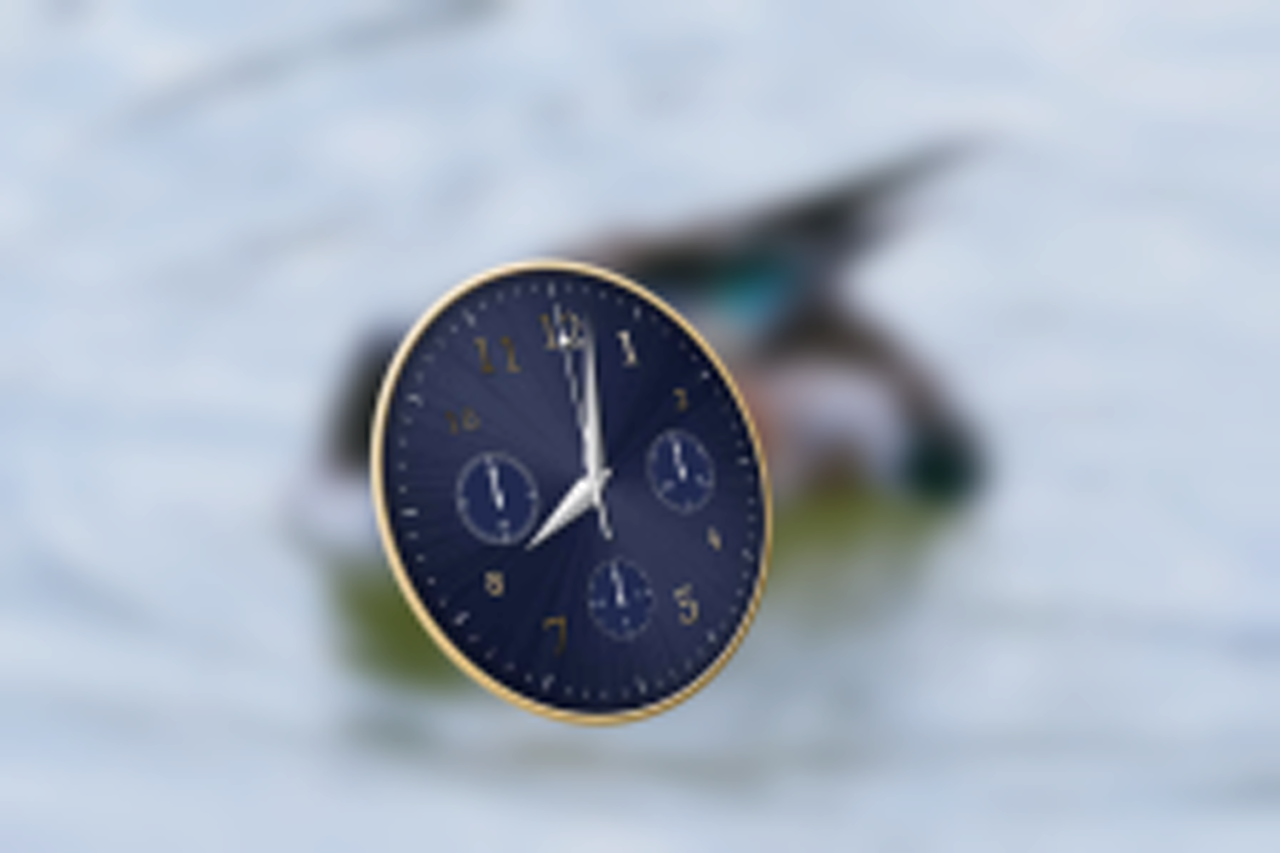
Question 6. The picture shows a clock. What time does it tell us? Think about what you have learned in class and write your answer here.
8:02
